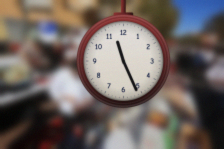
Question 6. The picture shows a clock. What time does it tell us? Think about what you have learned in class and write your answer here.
11:26
